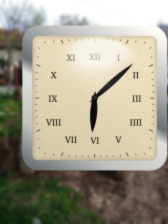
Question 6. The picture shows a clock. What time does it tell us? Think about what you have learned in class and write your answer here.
6:08
